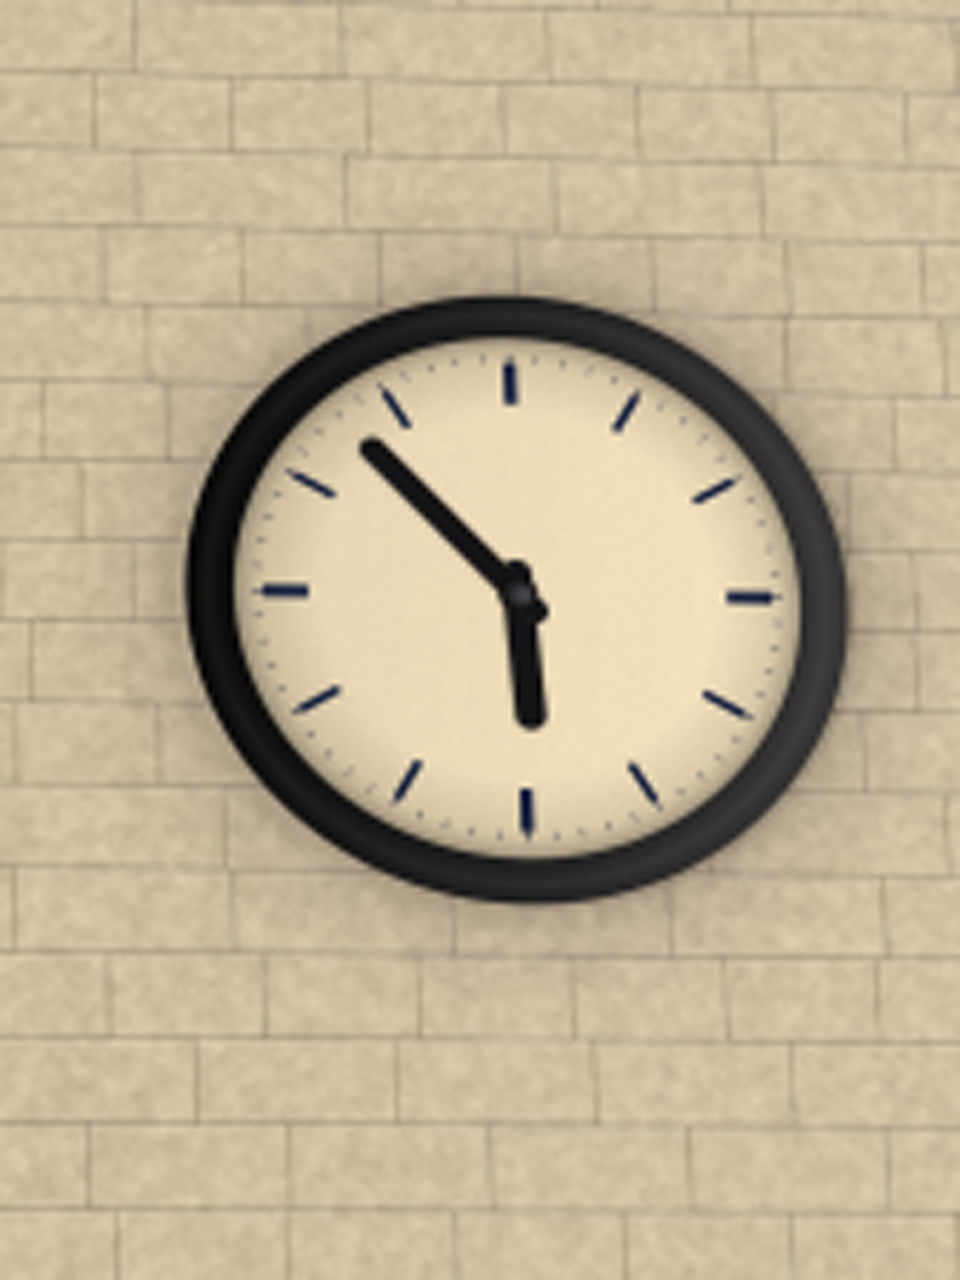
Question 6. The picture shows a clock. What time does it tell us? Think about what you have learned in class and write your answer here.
5:53
